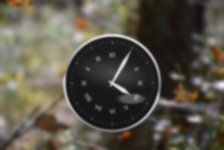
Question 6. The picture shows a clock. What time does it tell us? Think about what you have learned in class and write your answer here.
4:05
